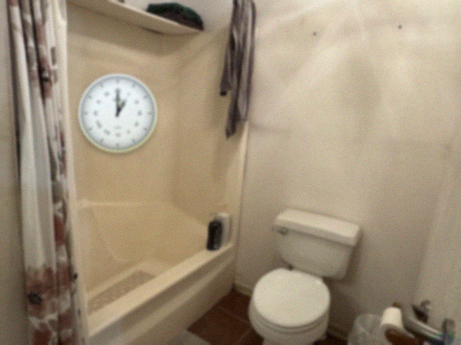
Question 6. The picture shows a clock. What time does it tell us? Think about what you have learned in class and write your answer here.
1:00
